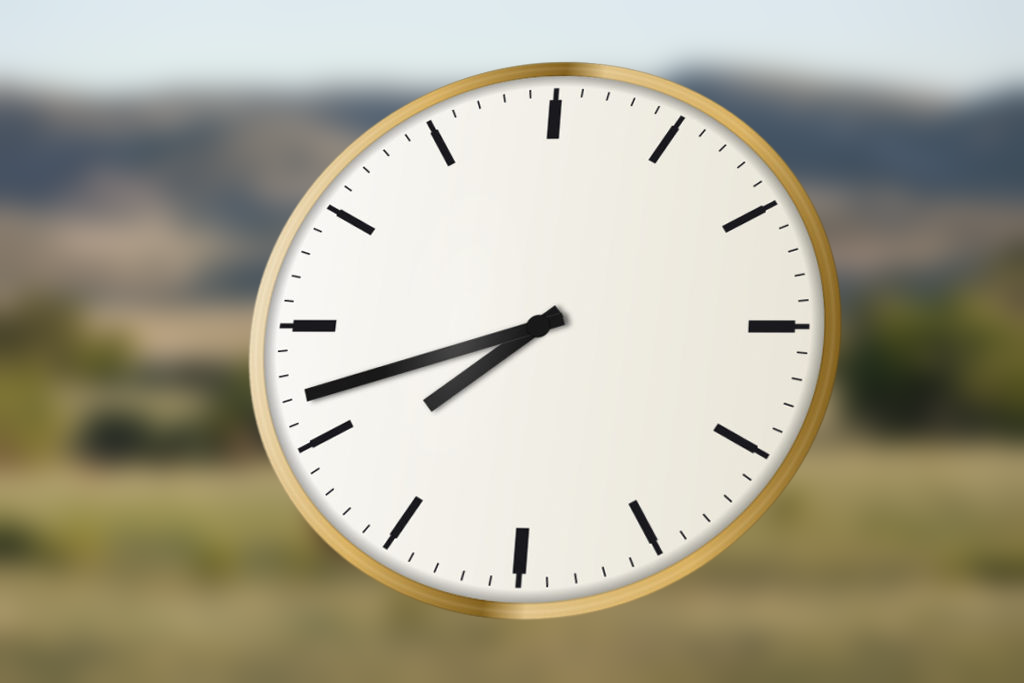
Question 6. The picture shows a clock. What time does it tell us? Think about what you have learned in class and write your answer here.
7:42
